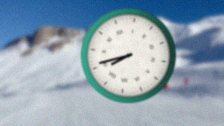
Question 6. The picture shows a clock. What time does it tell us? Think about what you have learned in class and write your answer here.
8:46
